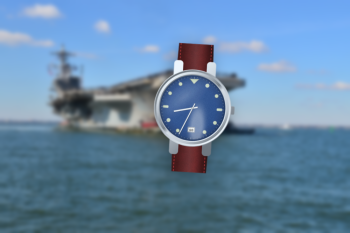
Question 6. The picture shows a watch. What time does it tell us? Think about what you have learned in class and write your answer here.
8:34
